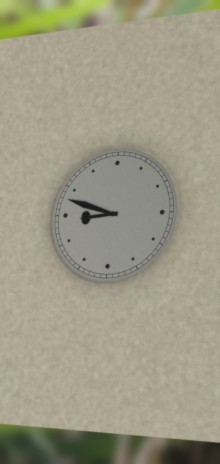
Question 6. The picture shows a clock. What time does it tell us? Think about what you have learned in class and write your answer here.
8:48
